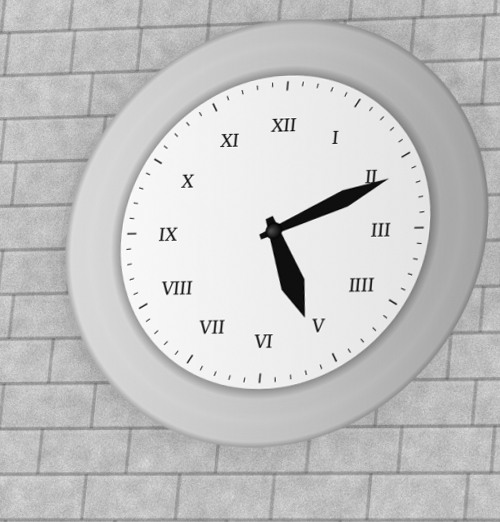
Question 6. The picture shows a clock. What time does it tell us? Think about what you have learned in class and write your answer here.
5:11
